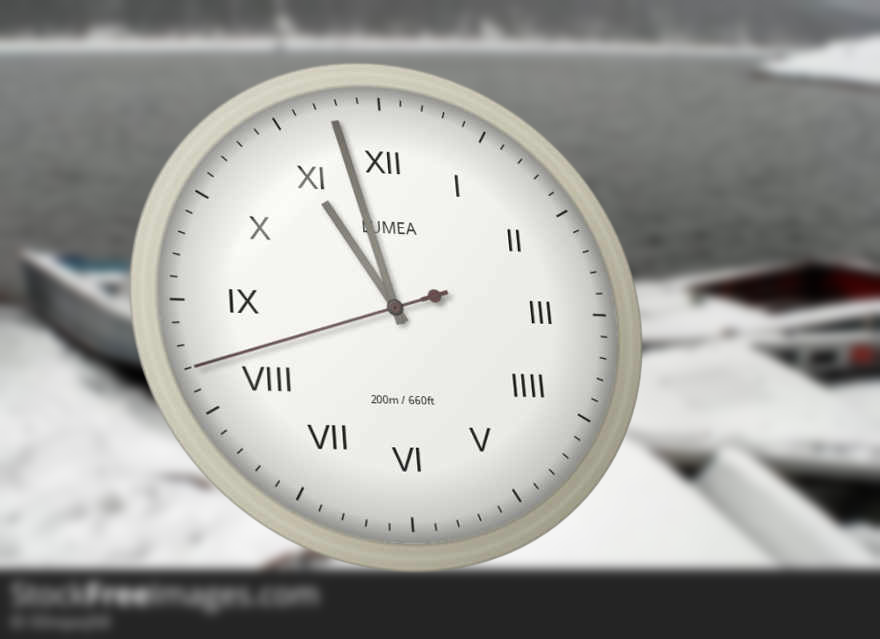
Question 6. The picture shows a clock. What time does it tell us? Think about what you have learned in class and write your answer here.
10:57:42
